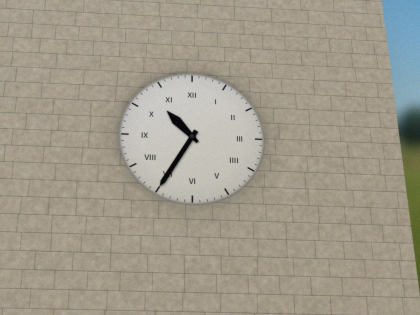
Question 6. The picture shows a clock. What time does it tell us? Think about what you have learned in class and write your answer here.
10:35
